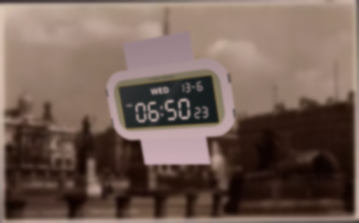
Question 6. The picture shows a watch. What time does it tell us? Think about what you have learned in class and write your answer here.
6:50
